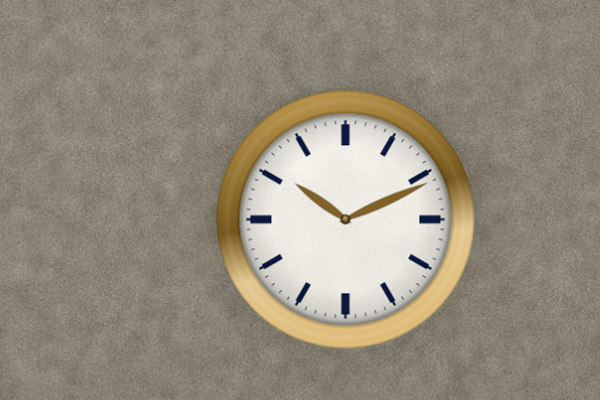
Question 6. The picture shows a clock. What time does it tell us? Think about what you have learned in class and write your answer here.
10:11
